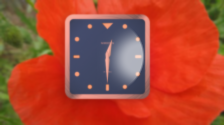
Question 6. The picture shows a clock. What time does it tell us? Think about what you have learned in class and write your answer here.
12:30
